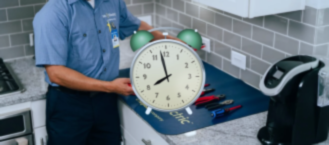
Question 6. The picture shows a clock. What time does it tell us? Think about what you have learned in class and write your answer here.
7:58
